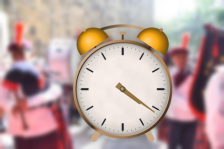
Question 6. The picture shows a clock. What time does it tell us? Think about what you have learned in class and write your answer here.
4:21
